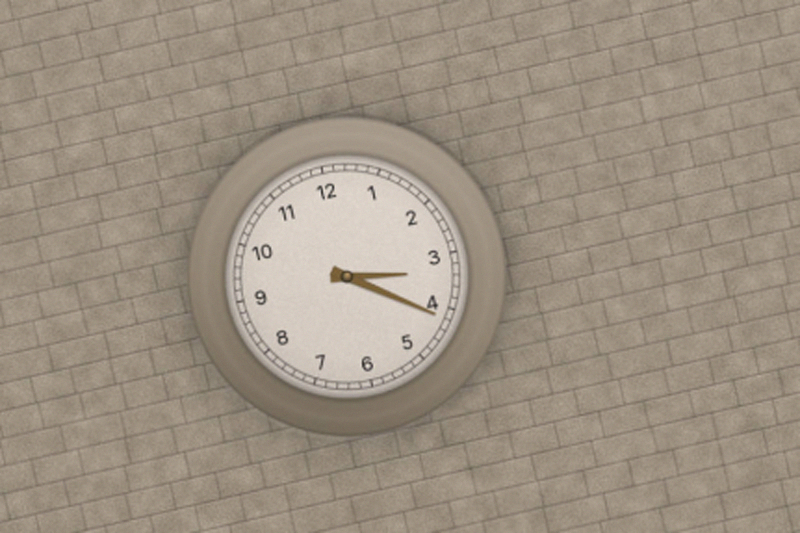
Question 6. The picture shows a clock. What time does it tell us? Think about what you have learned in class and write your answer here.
3:21
